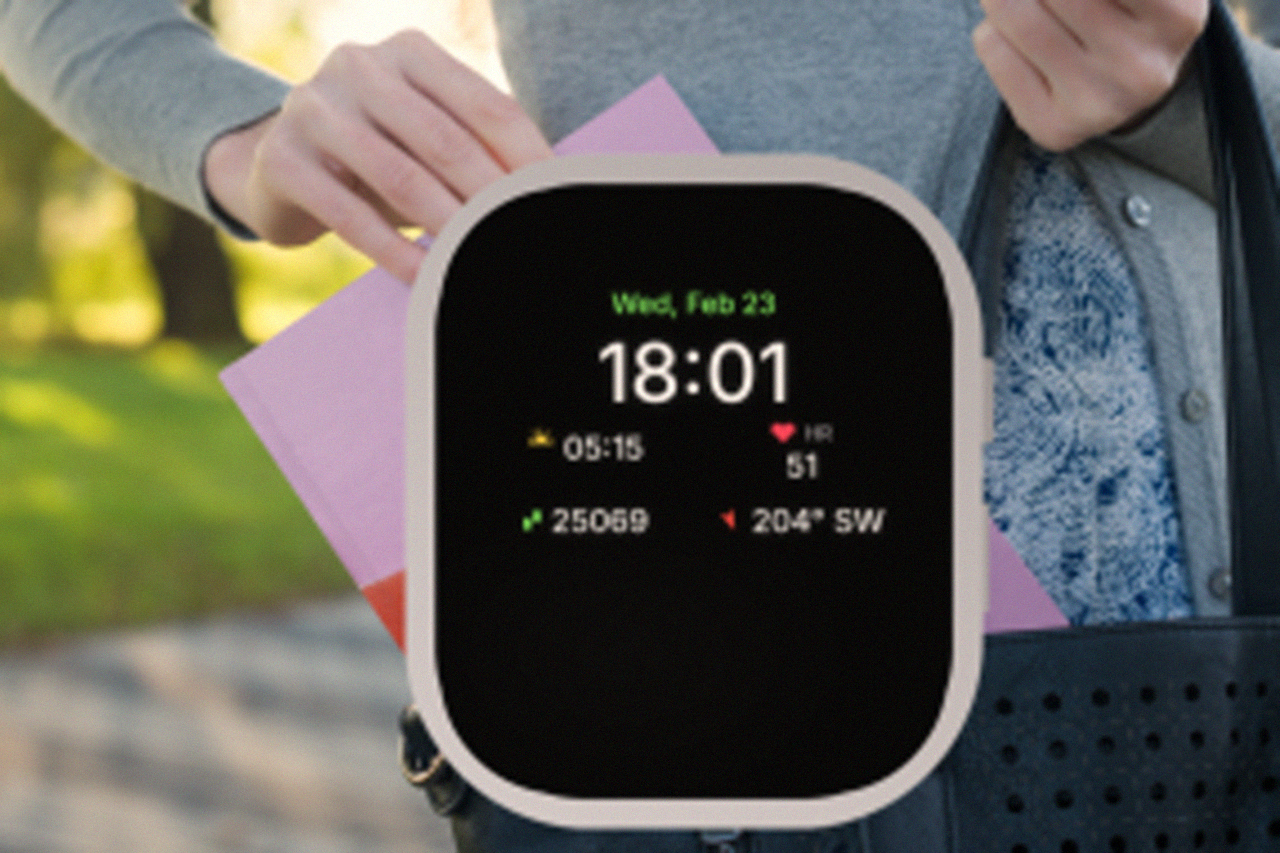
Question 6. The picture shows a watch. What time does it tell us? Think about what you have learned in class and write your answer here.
18:01
